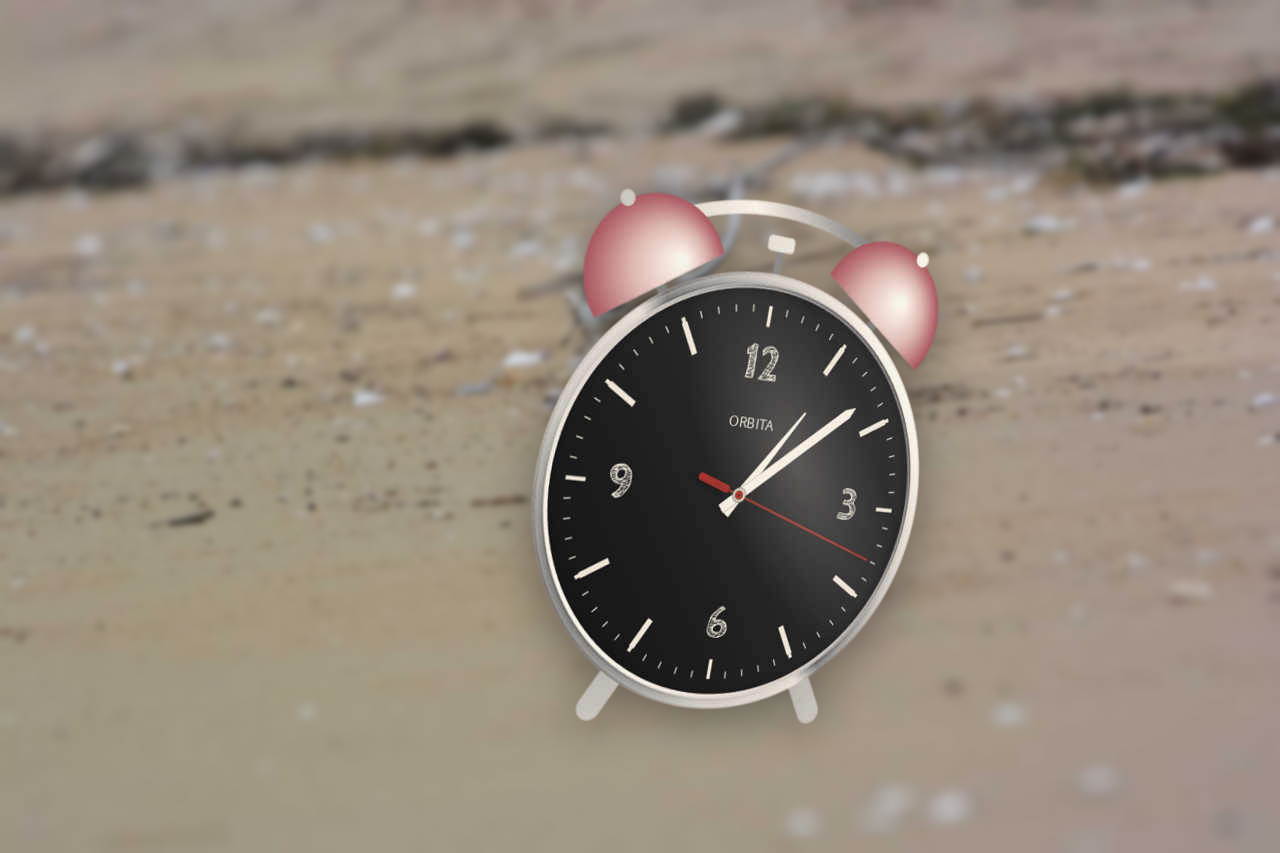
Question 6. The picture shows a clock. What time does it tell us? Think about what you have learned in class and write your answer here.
1:08:18
